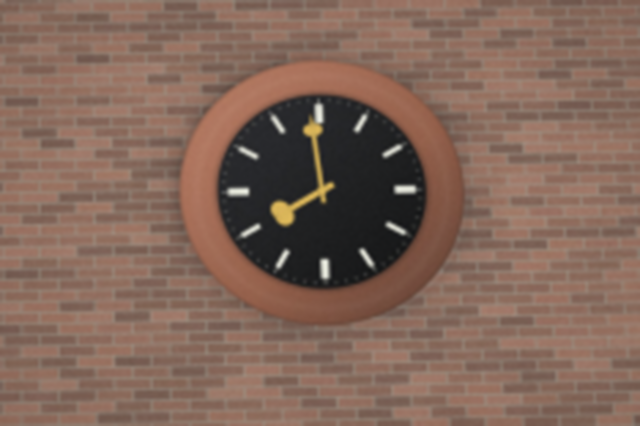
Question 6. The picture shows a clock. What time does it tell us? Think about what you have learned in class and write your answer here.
7:59
